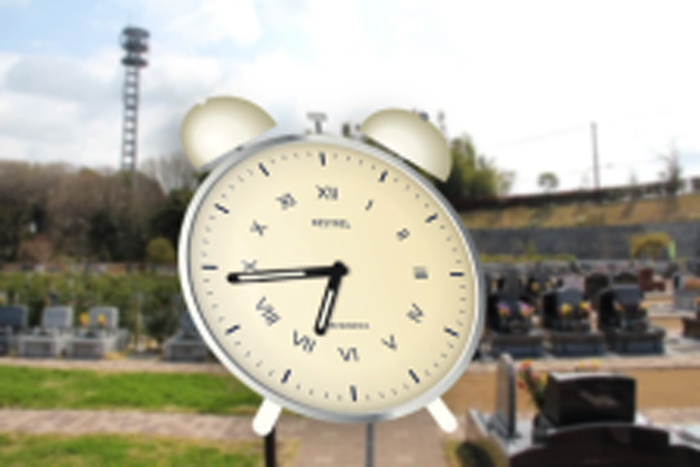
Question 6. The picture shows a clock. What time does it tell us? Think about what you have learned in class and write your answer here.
6:44
